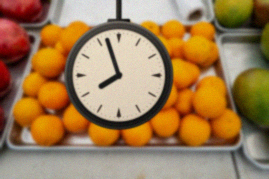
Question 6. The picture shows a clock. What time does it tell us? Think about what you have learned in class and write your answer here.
7:57
